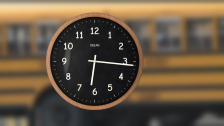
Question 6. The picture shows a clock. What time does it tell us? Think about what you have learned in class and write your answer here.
6:16
